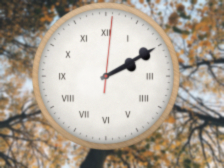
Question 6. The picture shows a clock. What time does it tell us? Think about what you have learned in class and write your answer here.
2:10:01
